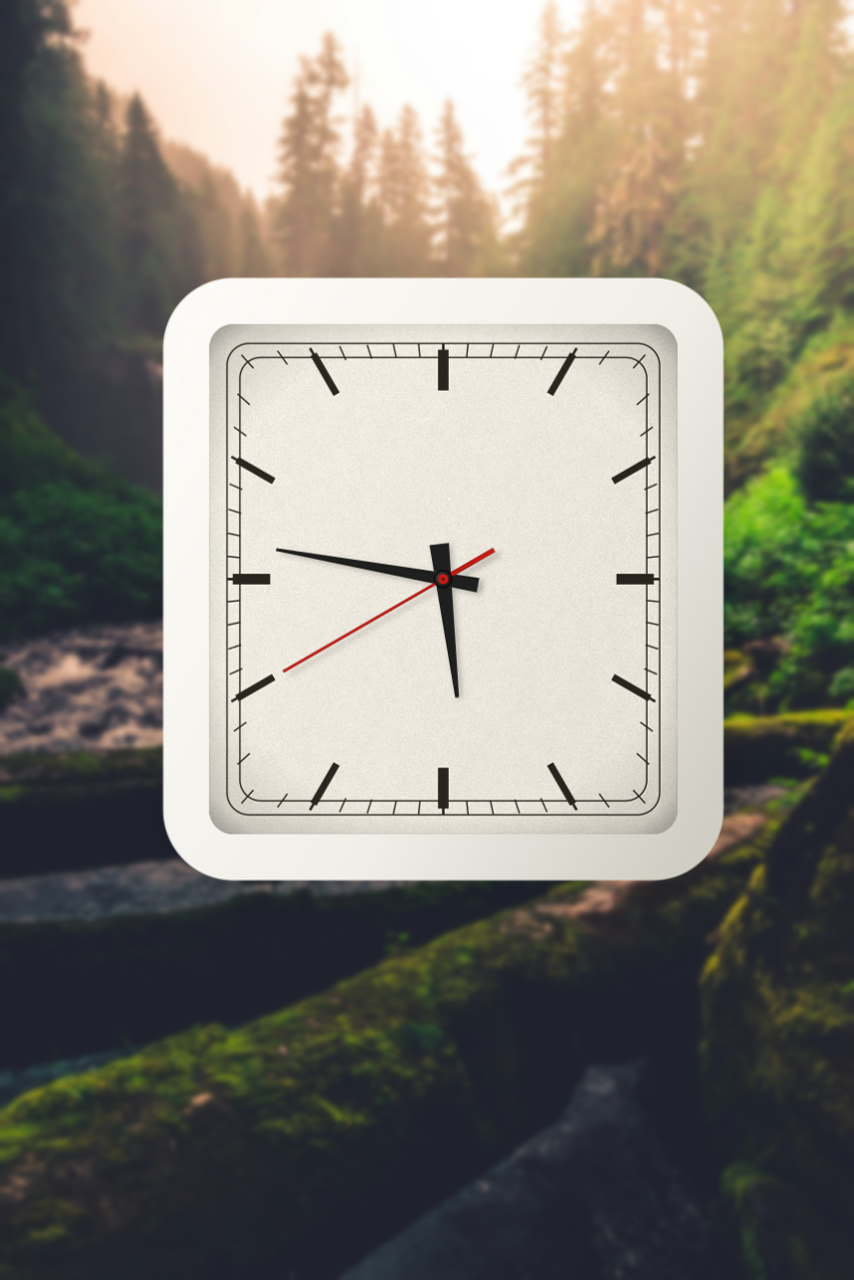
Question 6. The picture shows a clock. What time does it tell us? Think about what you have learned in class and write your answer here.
5:46:40
